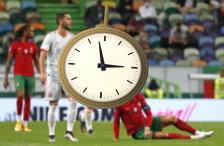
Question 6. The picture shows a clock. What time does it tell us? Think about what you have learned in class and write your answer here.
2:58
